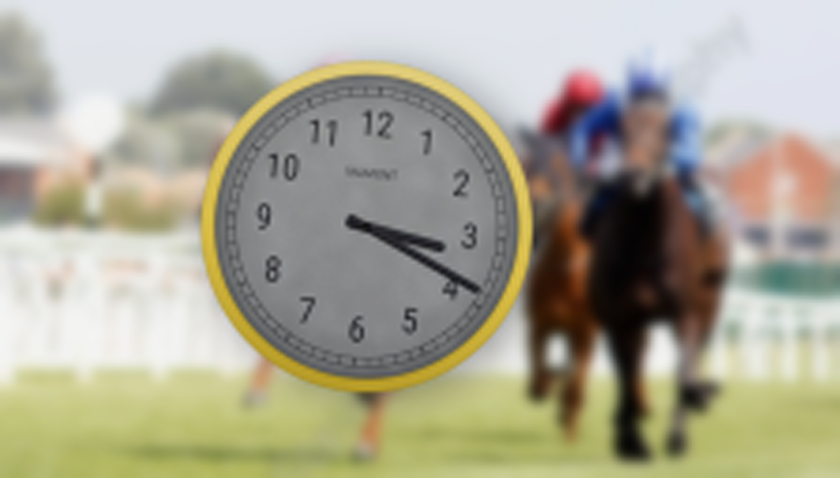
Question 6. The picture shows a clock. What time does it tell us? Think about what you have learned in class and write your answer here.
3:19
